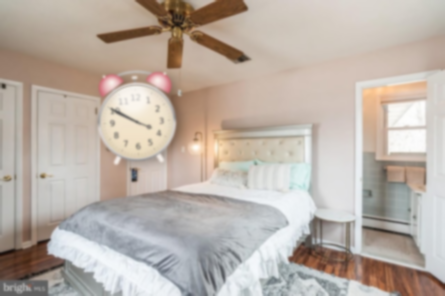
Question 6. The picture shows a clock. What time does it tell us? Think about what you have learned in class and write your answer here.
3:50
